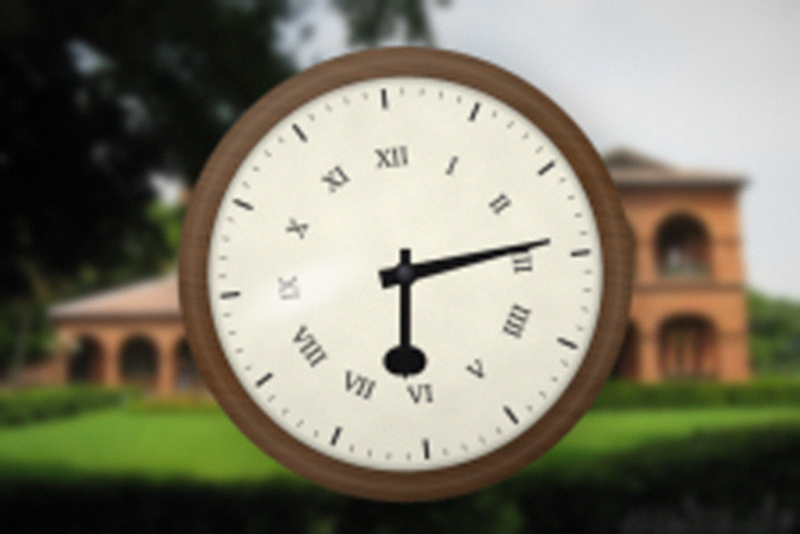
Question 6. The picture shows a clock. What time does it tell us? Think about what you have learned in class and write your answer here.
6:14
